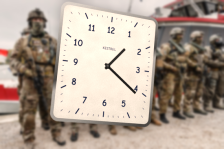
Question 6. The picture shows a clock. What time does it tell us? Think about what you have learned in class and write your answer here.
1:21
